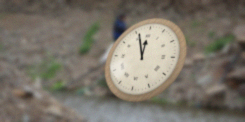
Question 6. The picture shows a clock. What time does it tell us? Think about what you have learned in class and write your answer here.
11:56
